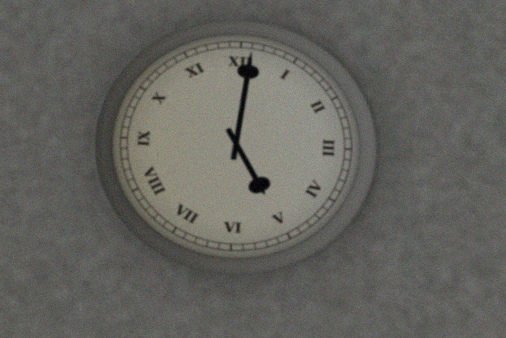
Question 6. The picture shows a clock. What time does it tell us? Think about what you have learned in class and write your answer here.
5:01
